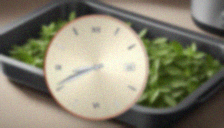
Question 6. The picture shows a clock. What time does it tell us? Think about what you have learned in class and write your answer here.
8:41
